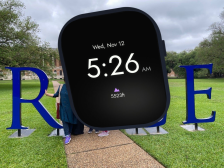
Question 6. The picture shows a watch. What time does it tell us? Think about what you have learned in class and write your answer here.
5:26
